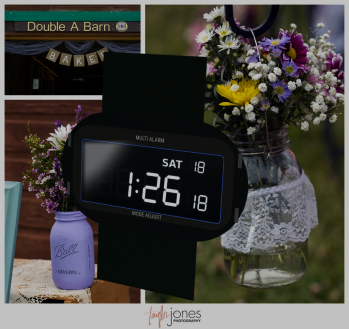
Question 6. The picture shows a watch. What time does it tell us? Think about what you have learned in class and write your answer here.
1:26:18
